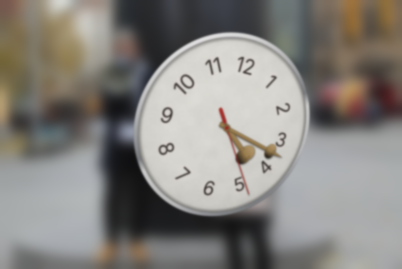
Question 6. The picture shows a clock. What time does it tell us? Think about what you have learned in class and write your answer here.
4:17:24
